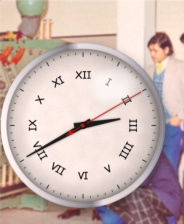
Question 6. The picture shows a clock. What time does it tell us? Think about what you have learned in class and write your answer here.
2:40:10
